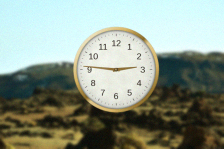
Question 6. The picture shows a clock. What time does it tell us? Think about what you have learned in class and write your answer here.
2:46
